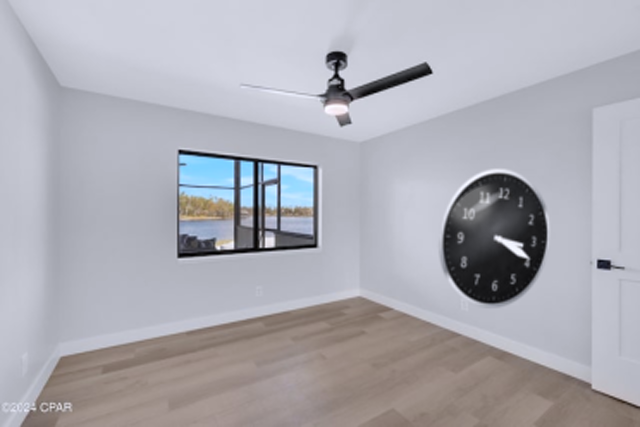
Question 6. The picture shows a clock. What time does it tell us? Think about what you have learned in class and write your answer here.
3:19
